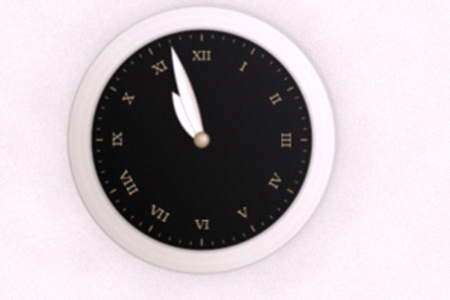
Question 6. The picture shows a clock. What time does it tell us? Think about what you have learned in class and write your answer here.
10:57
